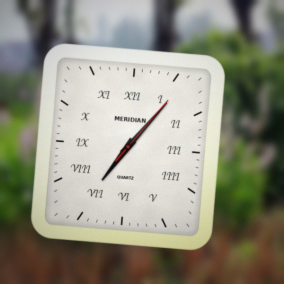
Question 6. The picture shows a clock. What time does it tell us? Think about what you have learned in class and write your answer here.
7:06:06
